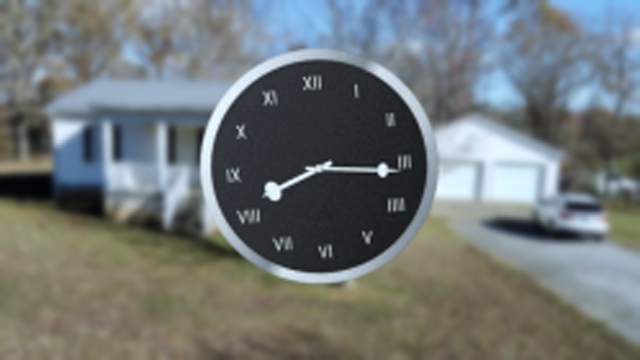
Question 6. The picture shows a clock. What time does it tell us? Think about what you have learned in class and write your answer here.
8:16
